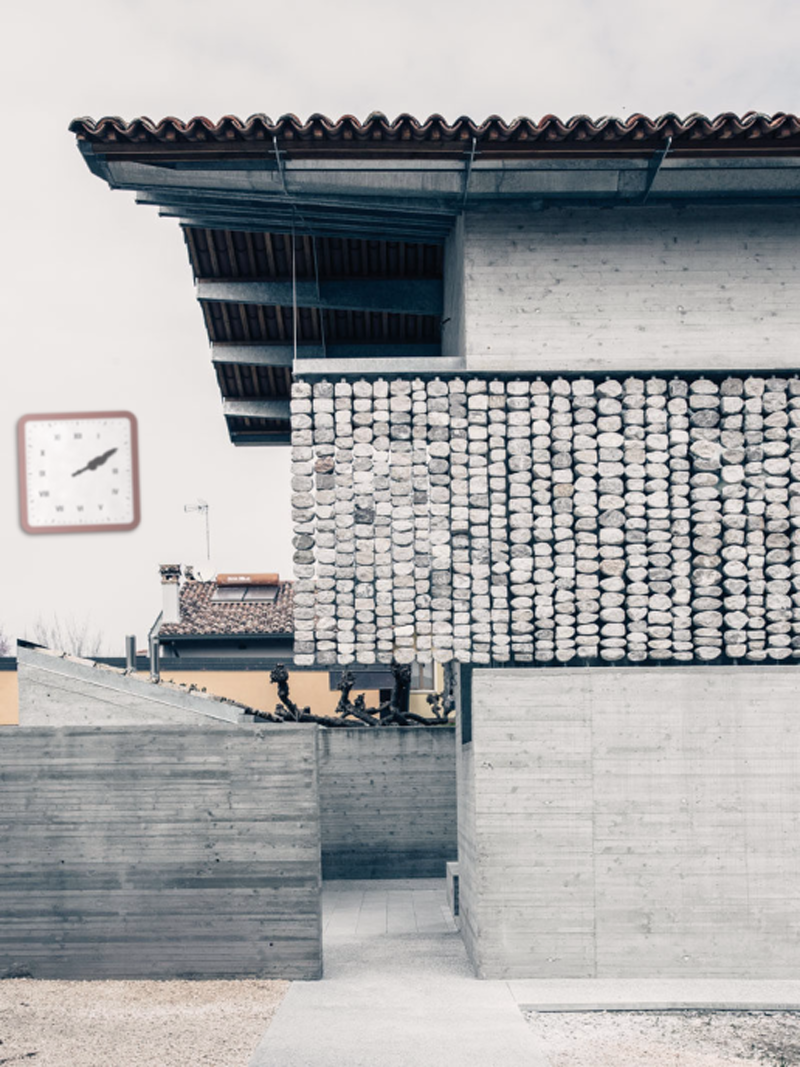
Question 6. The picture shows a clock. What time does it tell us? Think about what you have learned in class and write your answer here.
2:10
